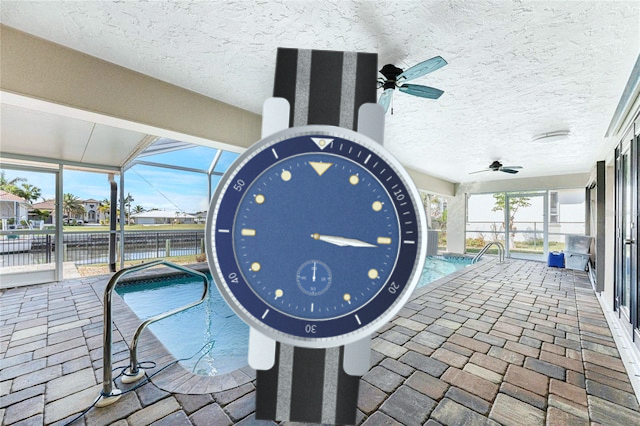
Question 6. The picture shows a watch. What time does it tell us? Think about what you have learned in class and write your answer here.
3:16
